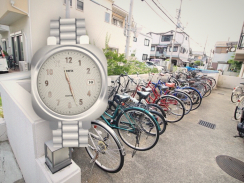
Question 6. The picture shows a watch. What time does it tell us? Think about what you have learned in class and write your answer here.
11:27
